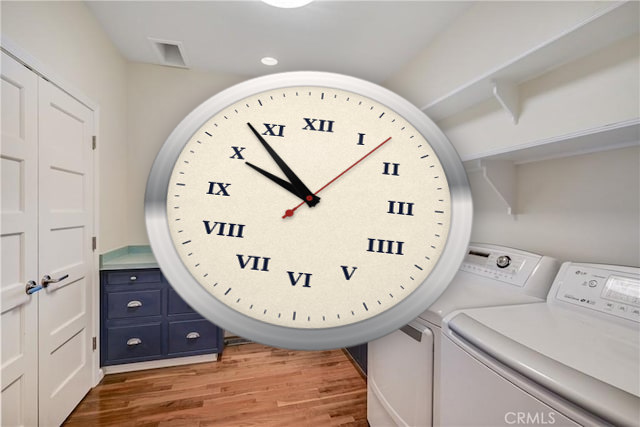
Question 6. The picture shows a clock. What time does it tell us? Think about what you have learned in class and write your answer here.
9:53:07
